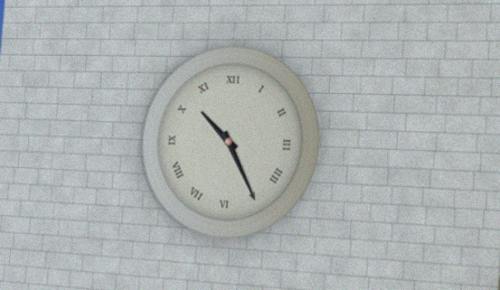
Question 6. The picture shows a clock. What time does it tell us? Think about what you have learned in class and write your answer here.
10:25
